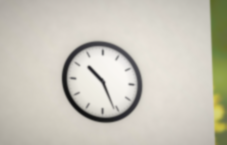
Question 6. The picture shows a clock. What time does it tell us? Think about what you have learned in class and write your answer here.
10:26
